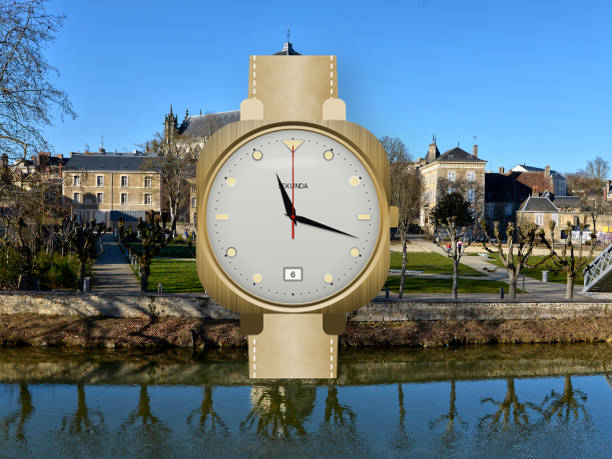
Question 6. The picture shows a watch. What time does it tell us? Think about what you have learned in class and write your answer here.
11:18:00
